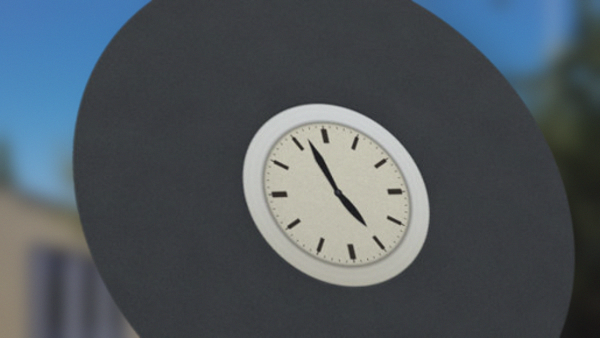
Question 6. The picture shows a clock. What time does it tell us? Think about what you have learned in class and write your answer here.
4:57
